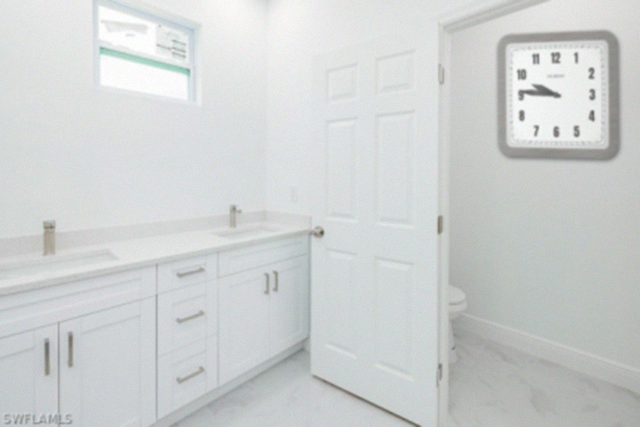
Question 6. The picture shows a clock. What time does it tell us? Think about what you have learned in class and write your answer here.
9:46
